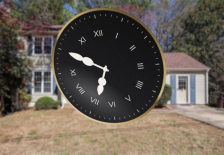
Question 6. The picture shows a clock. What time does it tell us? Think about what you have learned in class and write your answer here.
6:50
